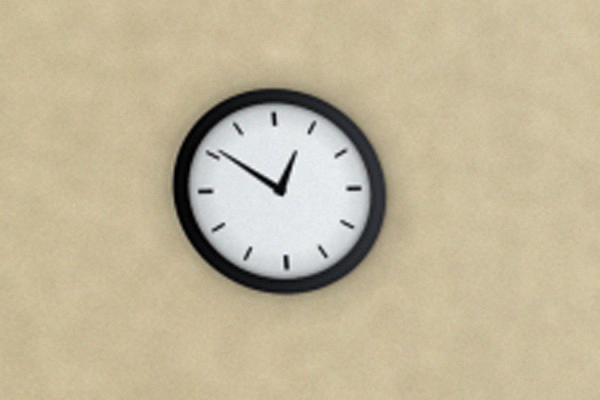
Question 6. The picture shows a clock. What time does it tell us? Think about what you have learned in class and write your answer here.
12:51
